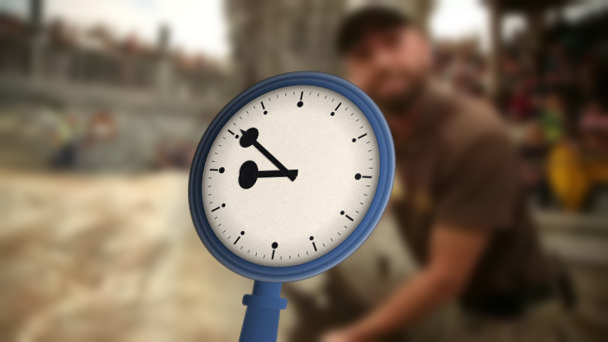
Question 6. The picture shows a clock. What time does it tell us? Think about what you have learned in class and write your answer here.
8:51
